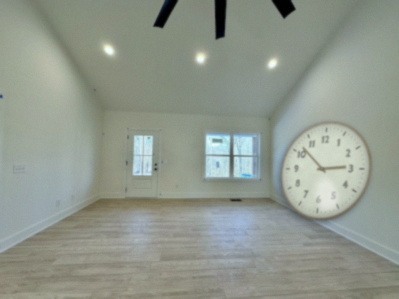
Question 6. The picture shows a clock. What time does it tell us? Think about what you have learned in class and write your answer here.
2:52
